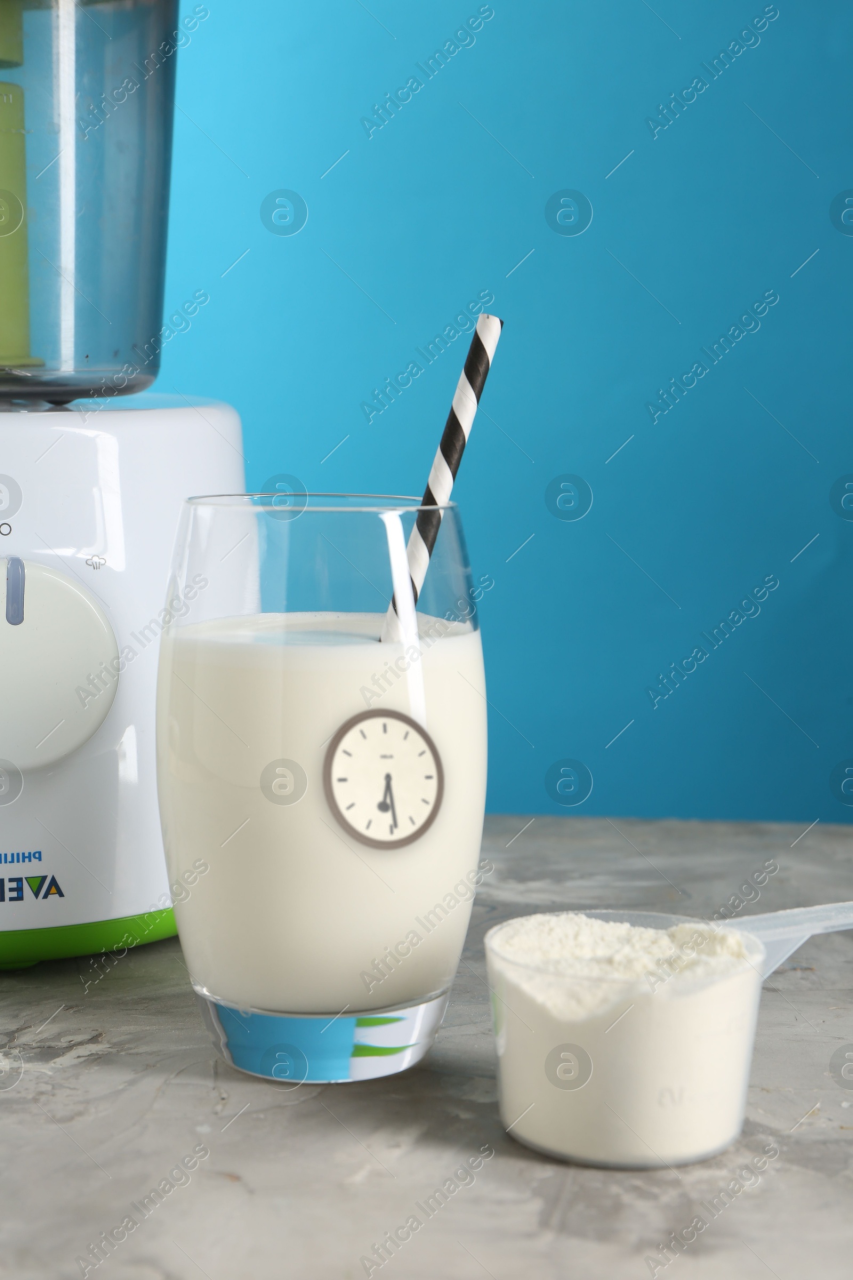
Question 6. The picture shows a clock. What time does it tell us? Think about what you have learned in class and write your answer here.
6:29
